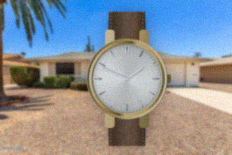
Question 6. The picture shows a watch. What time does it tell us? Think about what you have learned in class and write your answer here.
1:49
